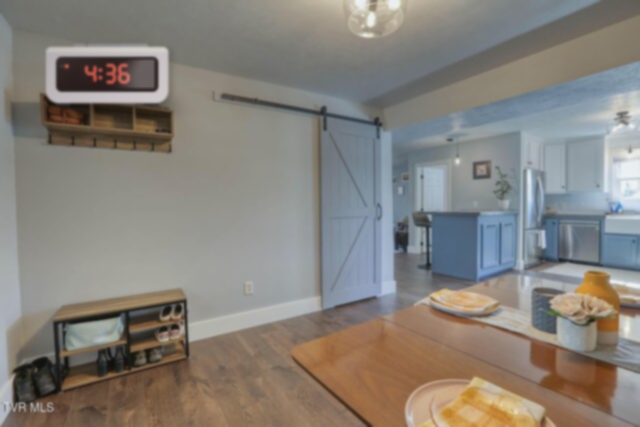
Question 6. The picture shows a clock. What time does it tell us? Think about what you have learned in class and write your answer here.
4:36
